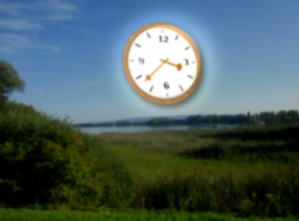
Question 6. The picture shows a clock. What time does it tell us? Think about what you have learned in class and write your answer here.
3:38
